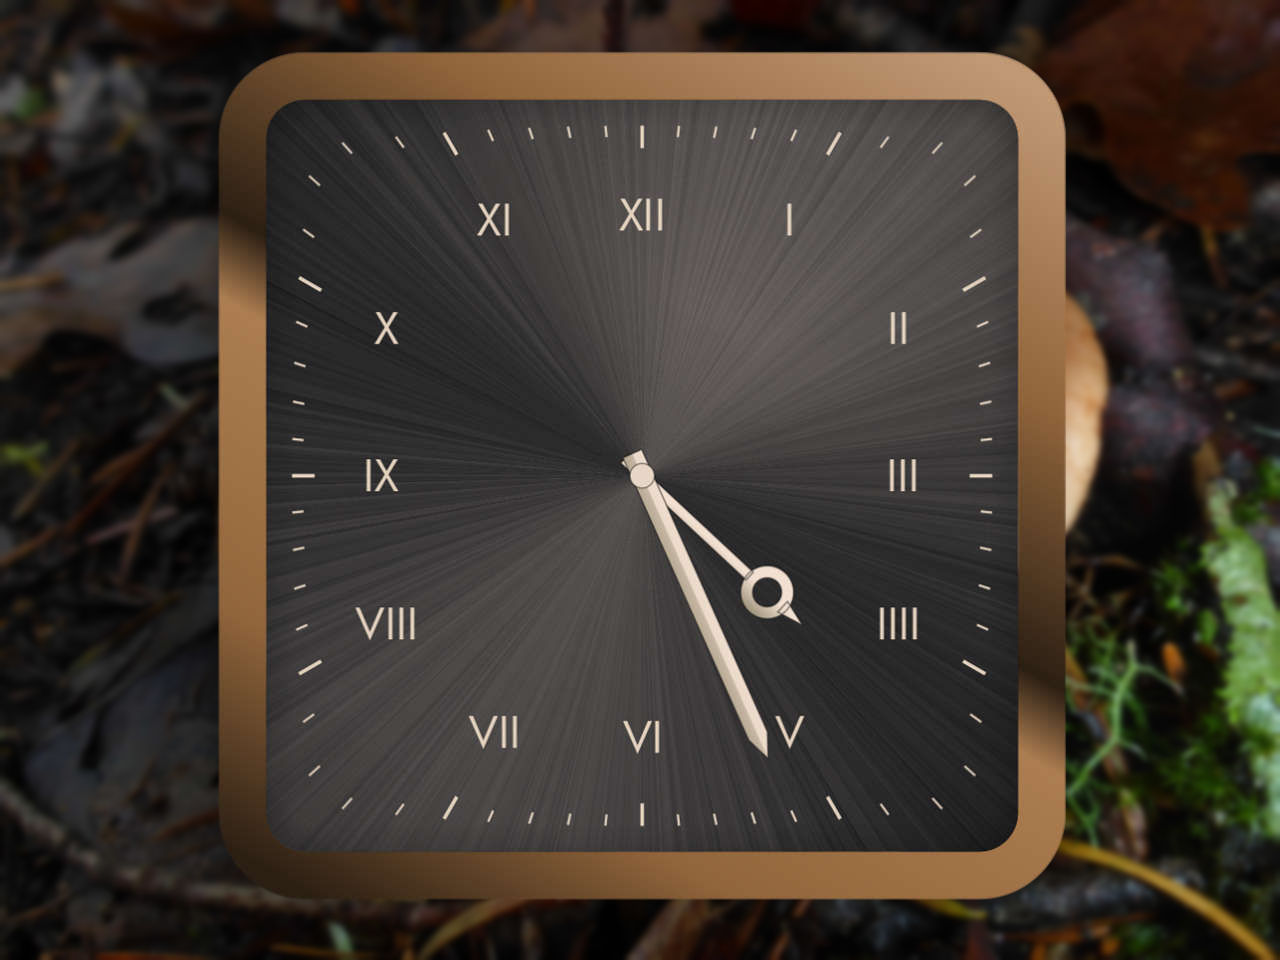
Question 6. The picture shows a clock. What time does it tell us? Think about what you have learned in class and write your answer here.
4:26
